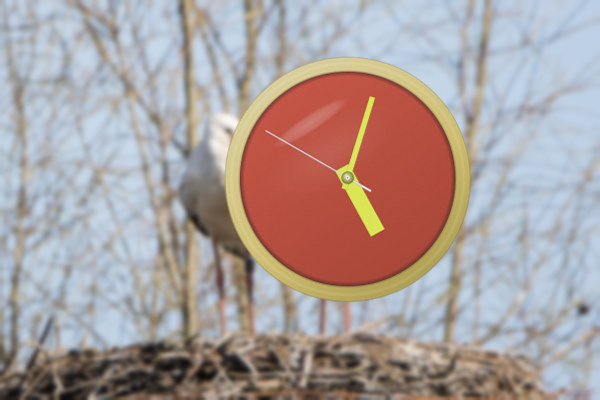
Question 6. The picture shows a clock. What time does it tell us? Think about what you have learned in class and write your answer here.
5:02:50
